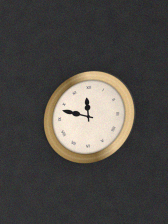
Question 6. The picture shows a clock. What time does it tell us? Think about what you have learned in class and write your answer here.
11:48
